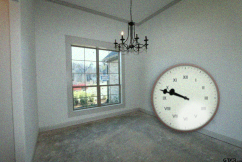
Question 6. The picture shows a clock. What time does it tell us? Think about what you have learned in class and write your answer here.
9:48
